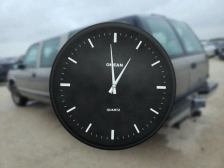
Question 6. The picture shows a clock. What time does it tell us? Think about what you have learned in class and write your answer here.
12:59
